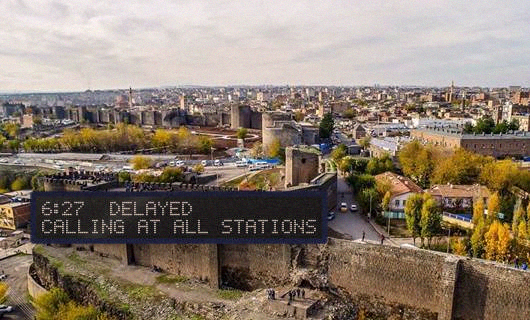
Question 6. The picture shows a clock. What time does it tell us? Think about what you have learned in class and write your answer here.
6:27
